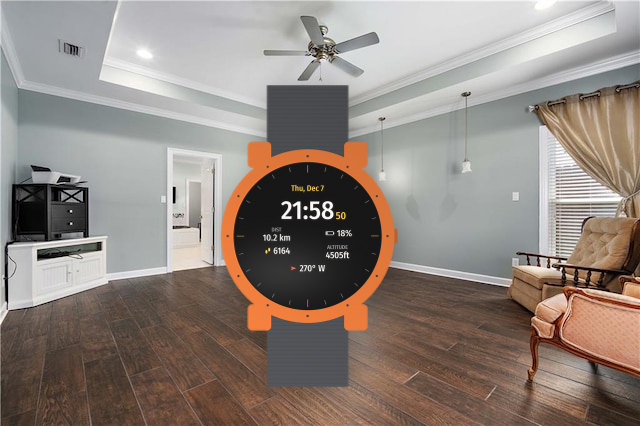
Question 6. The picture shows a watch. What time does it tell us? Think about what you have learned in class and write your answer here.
21:58:50
